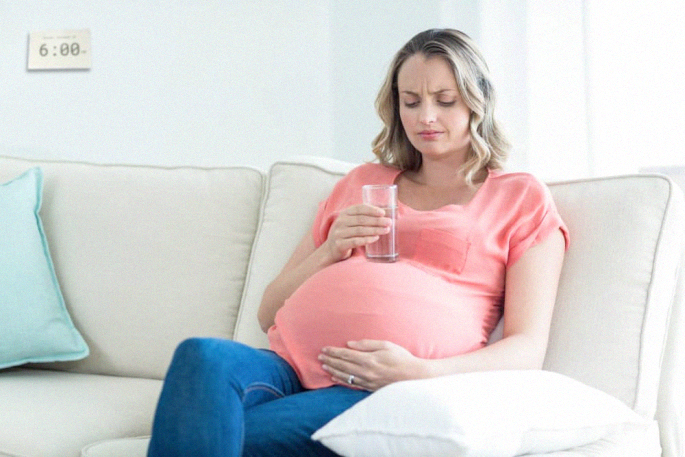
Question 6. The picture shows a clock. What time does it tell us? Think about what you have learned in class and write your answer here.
6:00
